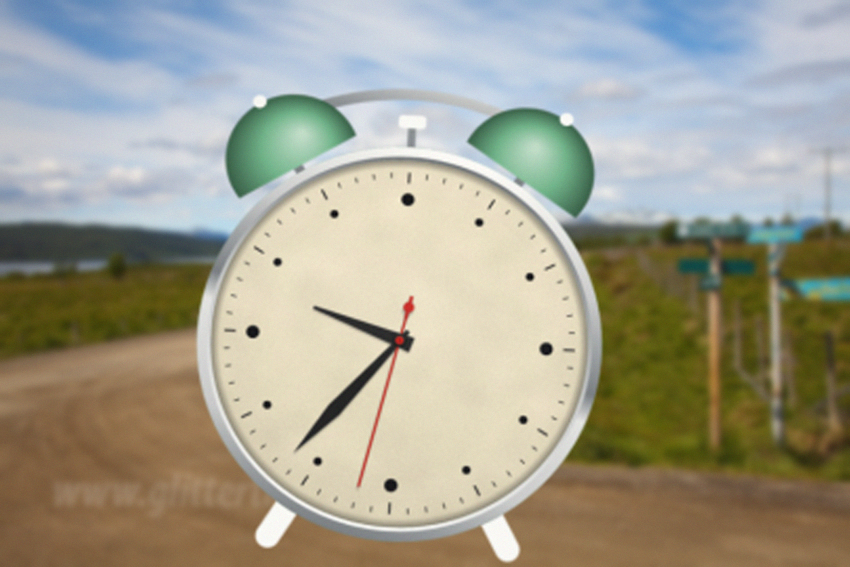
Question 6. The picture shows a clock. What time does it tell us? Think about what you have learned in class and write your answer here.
9:36:32
